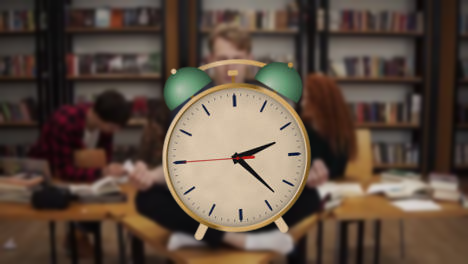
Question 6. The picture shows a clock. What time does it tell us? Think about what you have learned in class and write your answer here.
2:22:45
